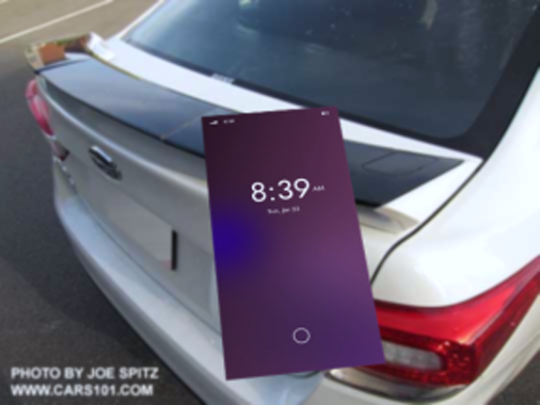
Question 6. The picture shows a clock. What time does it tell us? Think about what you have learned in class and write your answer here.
8:39
